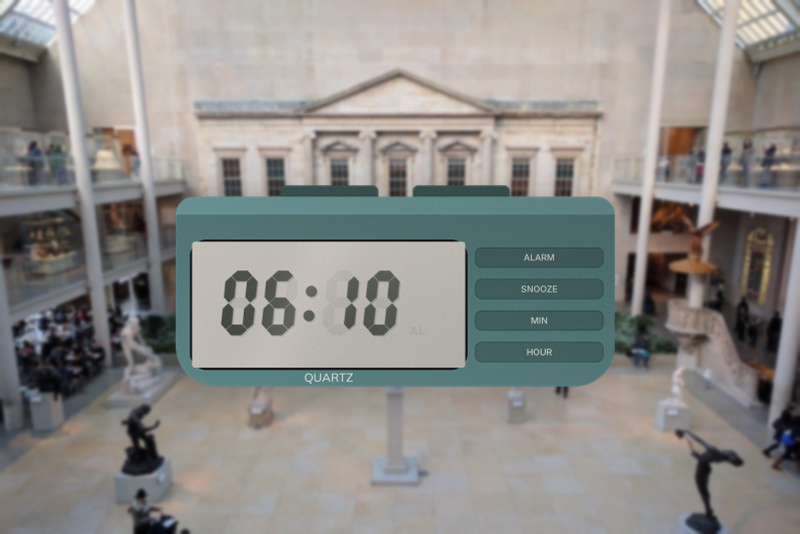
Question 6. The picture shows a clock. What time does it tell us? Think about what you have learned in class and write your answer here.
6:10
